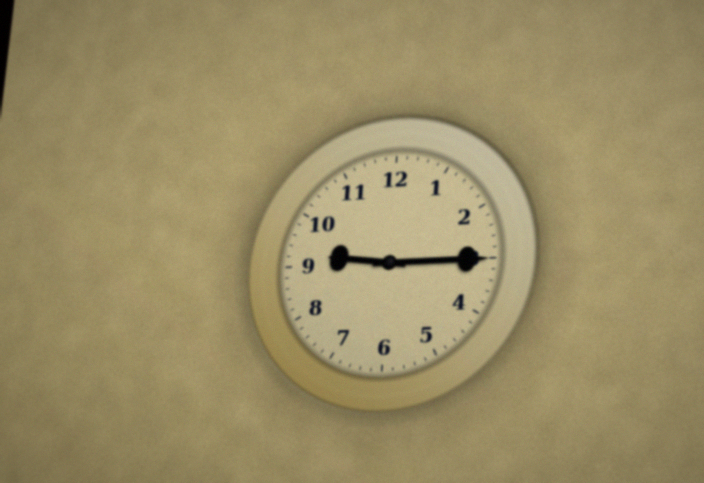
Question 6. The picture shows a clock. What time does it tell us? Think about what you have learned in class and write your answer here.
9:15
